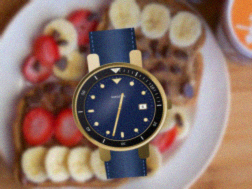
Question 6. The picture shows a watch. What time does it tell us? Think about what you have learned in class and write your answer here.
12:33
